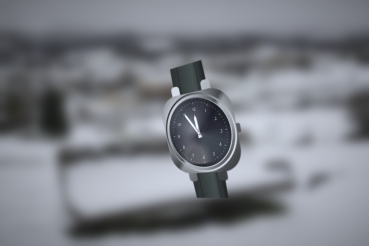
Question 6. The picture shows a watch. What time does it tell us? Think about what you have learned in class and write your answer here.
11:55
